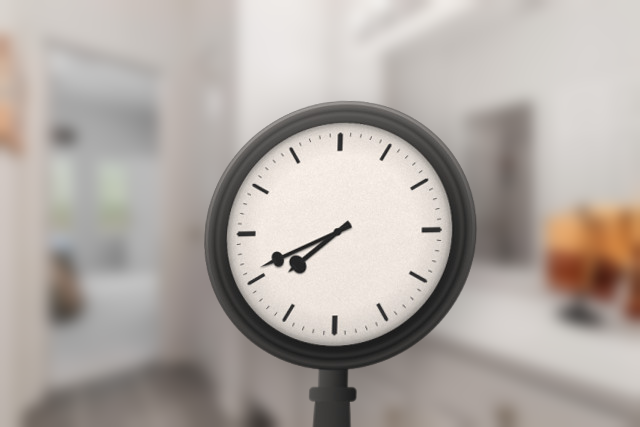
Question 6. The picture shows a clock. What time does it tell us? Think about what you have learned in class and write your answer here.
7:41
